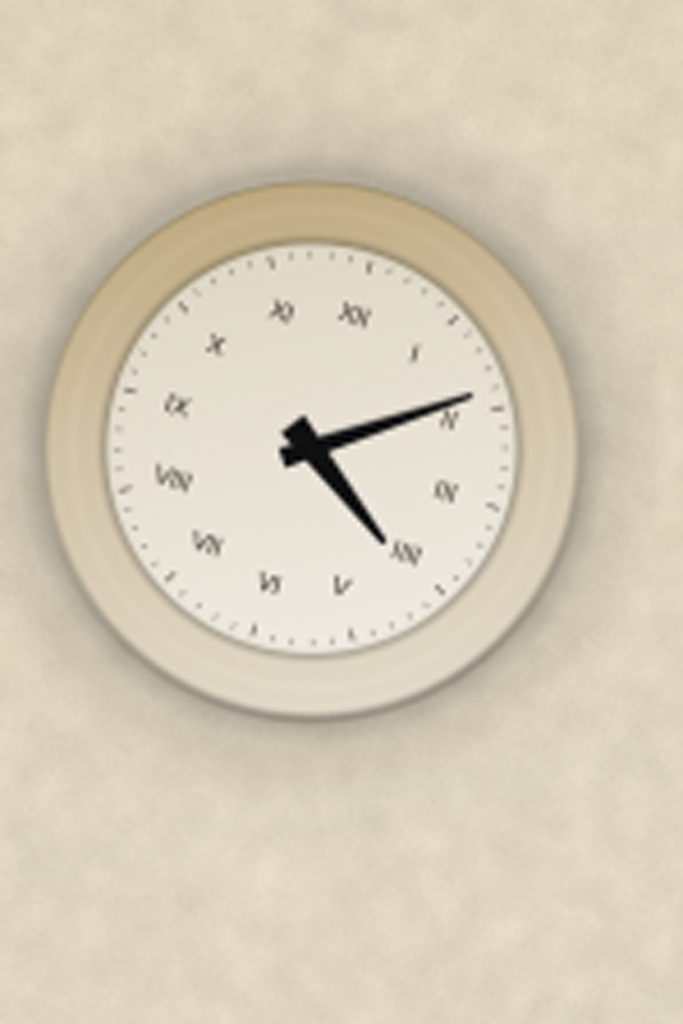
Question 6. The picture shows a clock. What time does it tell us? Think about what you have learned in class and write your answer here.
4:09
